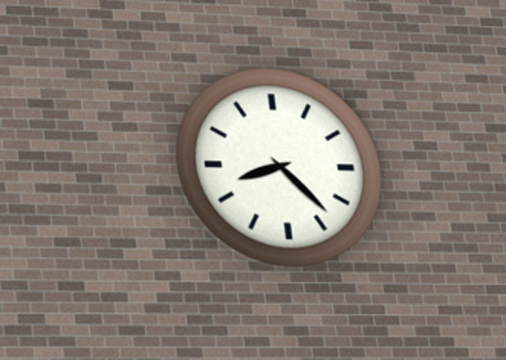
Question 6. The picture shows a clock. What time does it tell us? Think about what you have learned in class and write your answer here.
8:23
